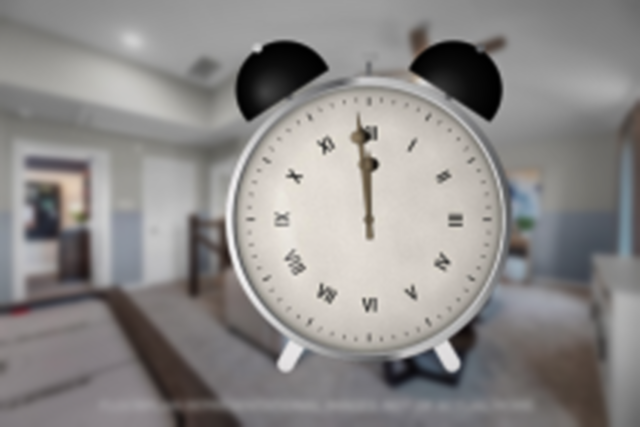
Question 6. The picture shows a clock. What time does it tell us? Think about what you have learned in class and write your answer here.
11:59
